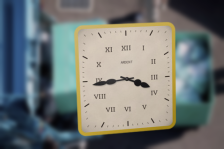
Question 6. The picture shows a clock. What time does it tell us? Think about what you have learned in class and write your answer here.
3:44
